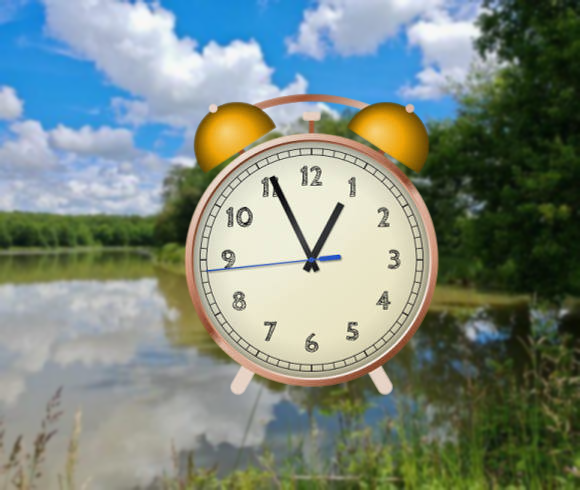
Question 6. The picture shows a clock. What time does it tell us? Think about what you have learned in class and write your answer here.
12:55:44
